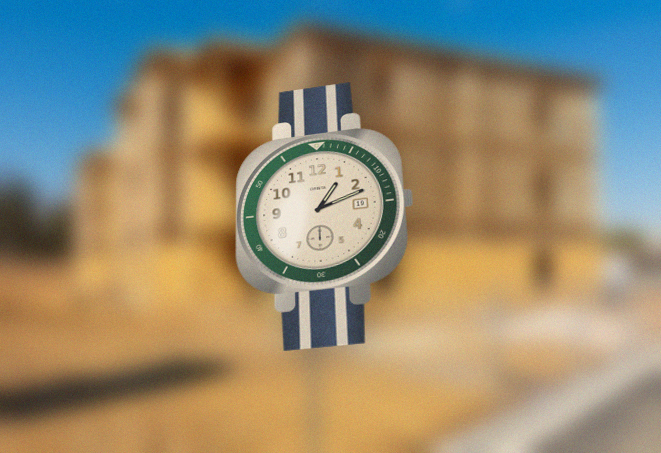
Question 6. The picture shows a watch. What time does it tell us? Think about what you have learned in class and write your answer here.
1:12
